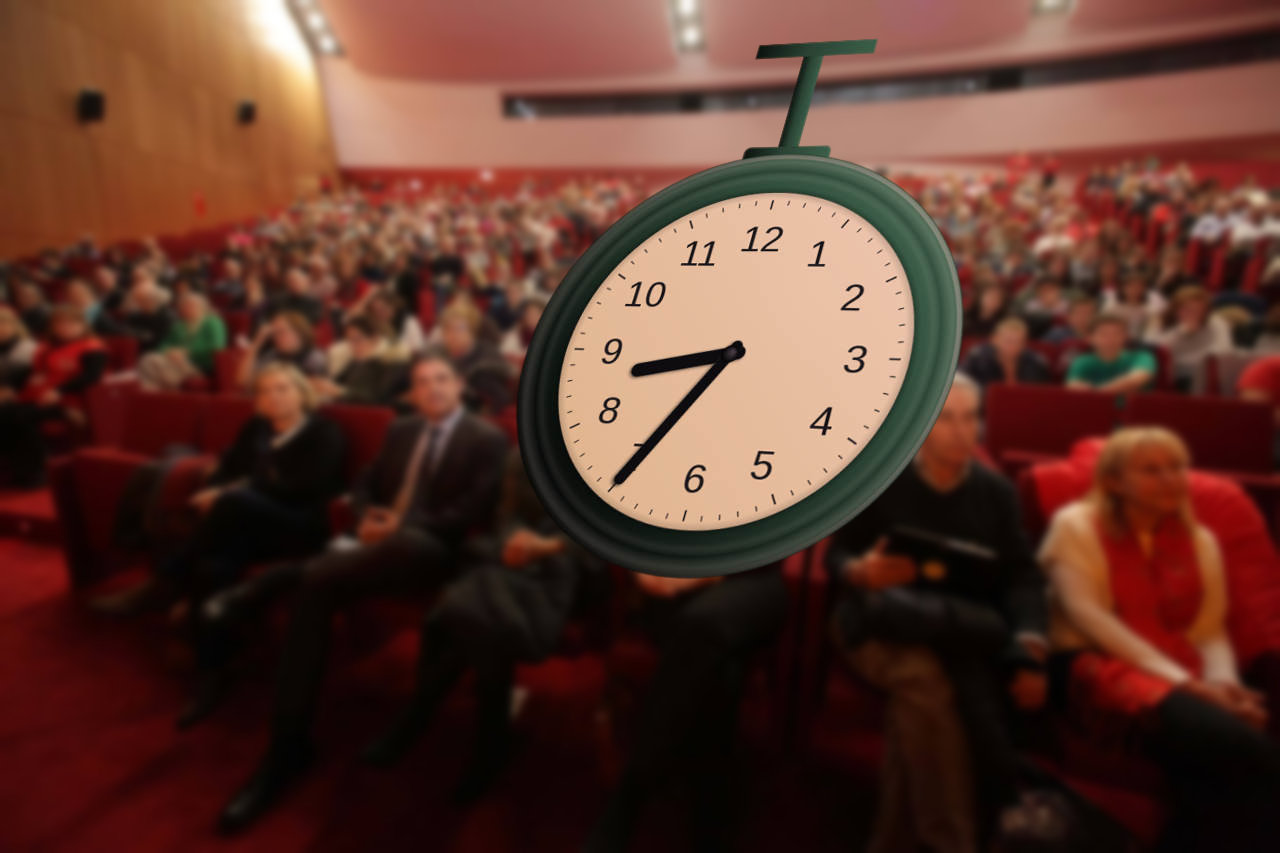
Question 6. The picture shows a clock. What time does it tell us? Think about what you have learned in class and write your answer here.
8:35
